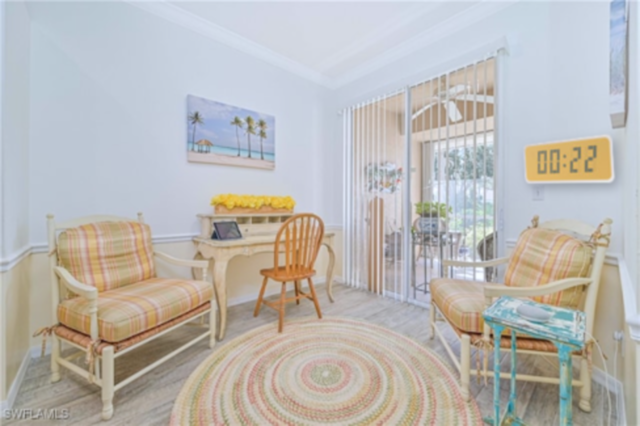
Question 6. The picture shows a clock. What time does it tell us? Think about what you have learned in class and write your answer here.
0:22
